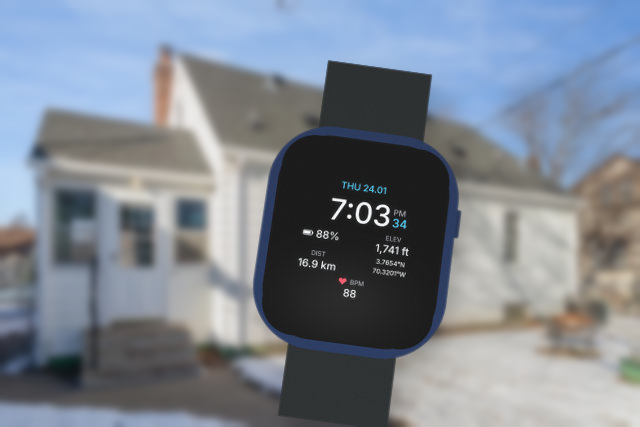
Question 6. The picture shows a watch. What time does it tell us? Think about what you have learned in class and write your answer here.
7:03:34
